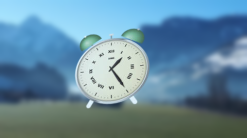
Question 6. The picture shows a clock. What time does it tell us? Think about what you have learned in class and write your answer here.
1:25
